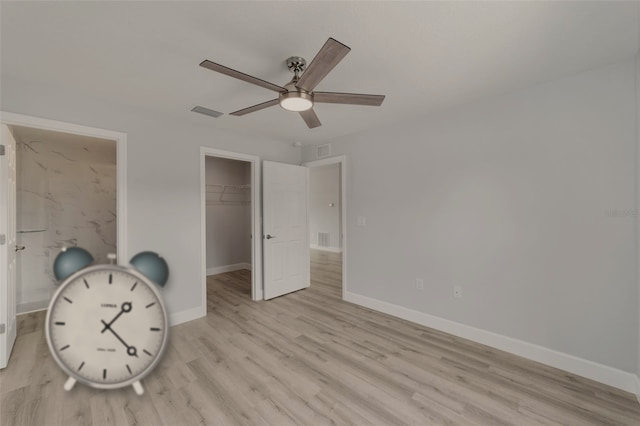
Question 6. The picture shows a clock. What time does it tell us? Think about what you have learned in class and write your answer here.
1:22
